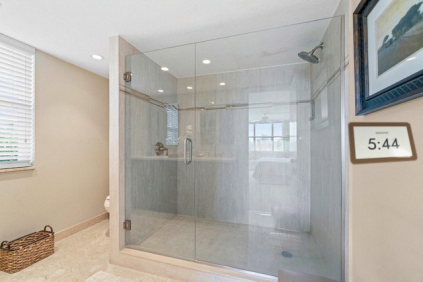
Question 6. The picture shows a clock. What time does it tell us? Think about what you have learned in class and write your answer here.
5:44
